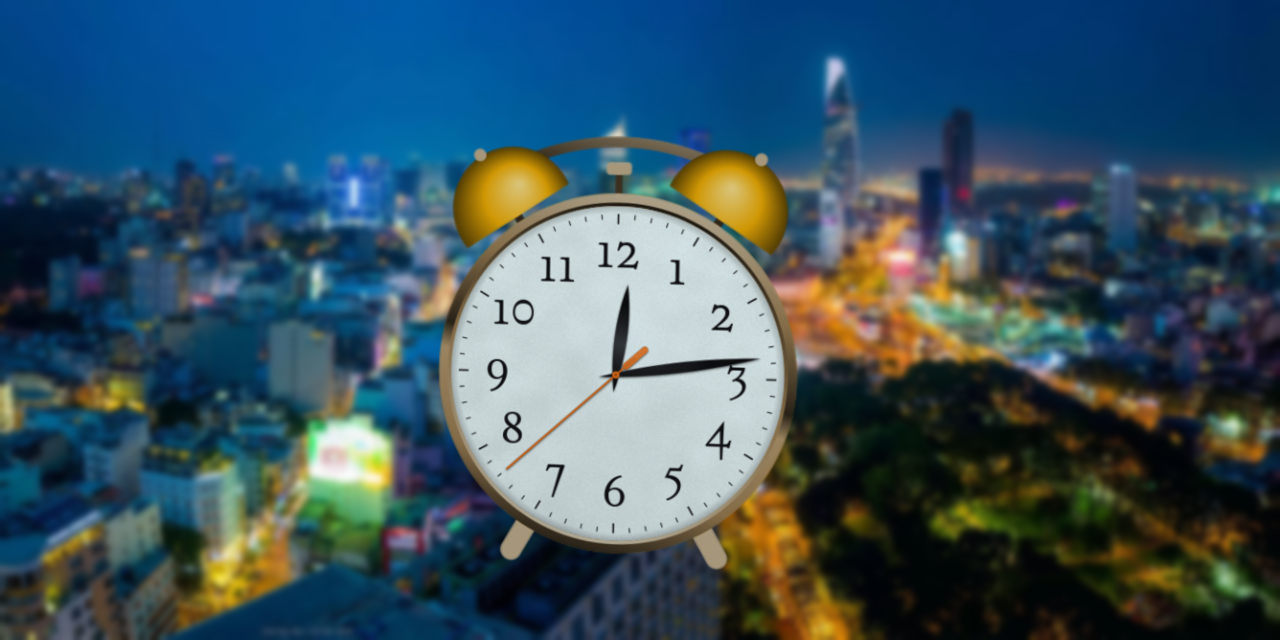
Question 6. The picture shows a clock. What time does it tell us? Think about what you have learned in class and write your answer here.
12:13:38
